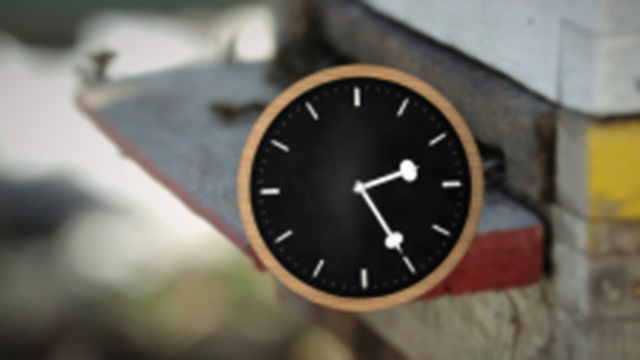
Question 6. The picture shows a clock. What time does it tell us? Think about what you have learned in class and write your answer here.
2:25
